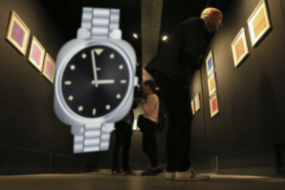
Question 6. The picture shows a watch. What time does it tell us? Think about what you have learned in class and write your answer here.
2:58
